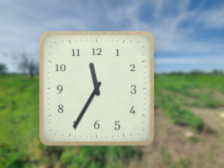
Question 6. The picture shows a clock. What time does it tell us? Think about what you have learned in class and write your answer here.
11:35
